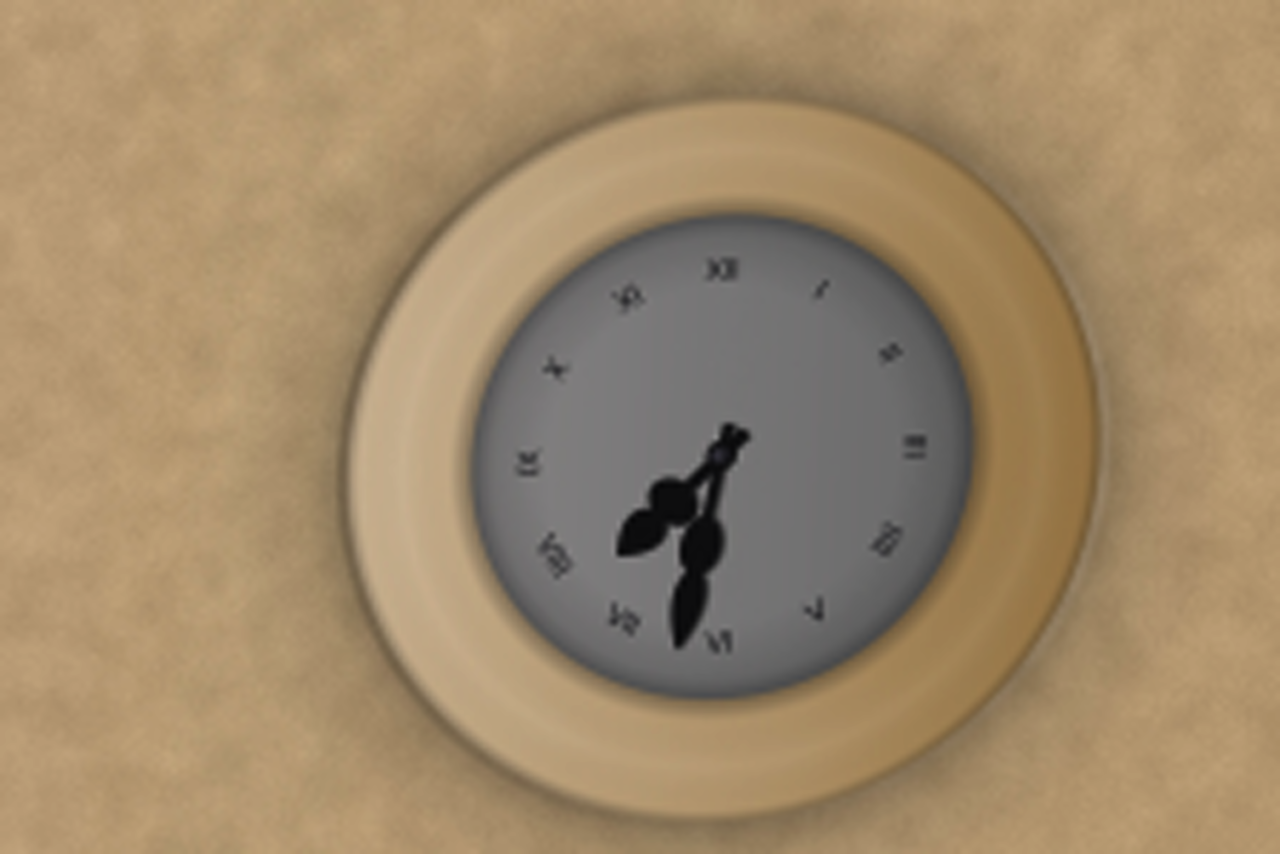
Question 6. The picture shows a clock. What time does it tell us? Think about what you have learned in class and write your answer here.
7:32
